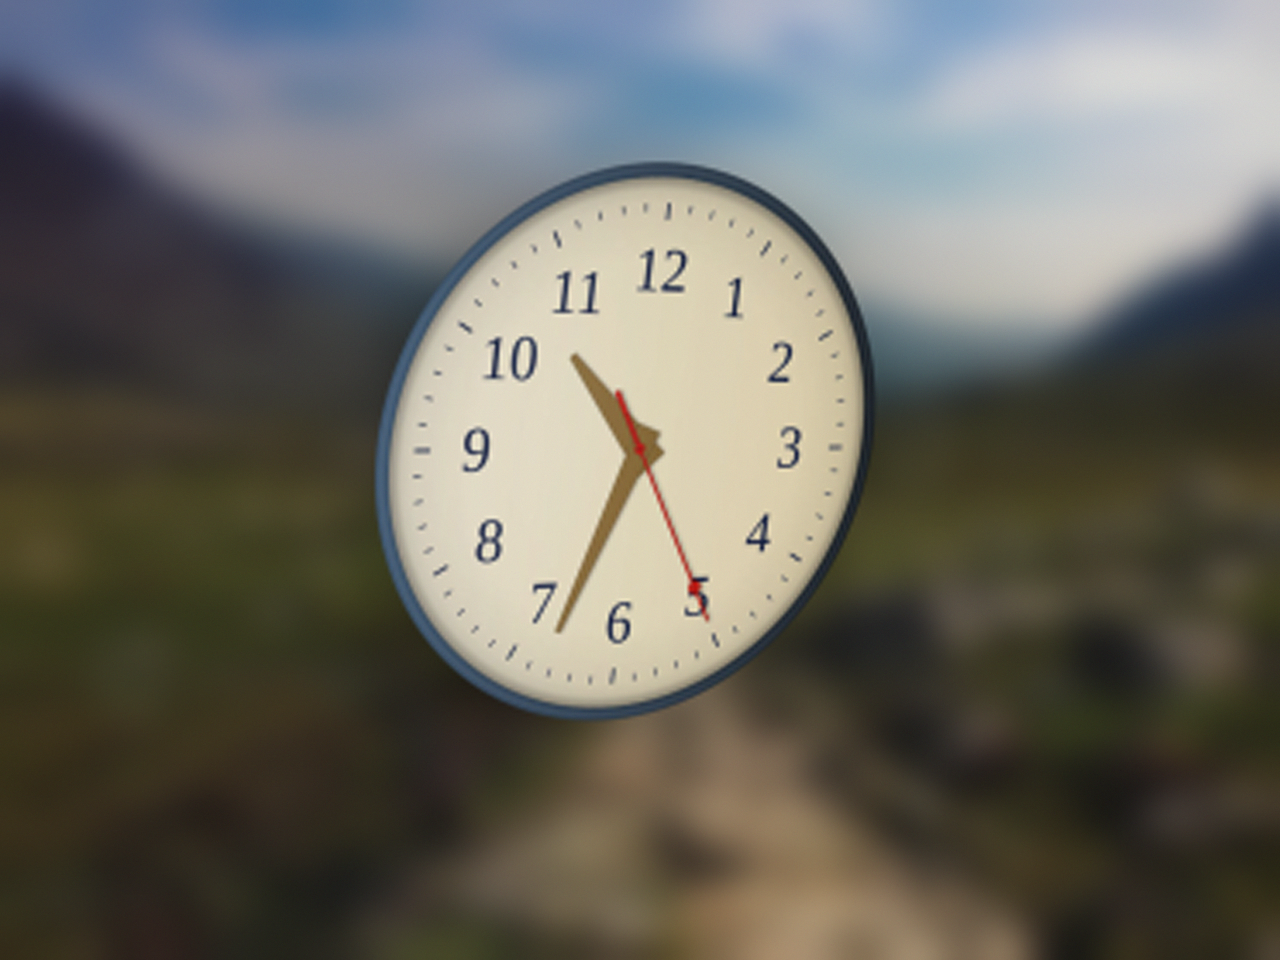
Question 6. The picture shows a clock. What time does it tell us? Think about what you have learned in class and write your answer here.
10:33:25
